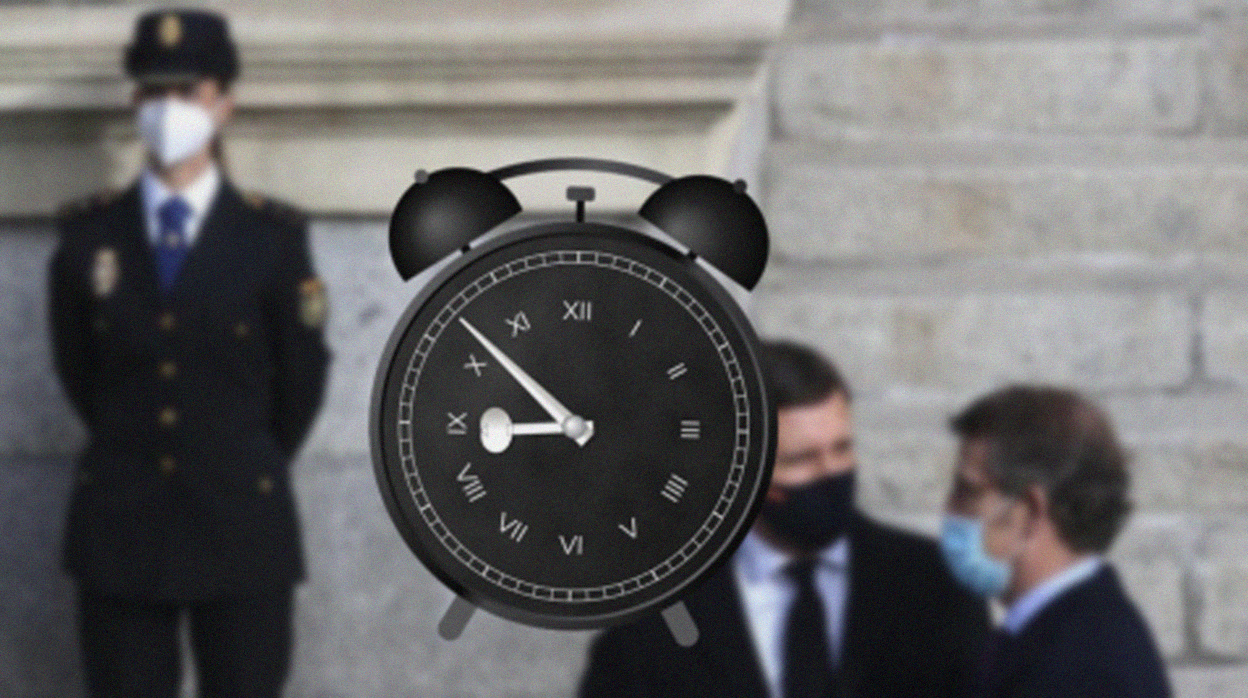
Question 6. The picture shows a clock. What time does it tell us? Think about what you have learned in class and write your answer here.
8:52
